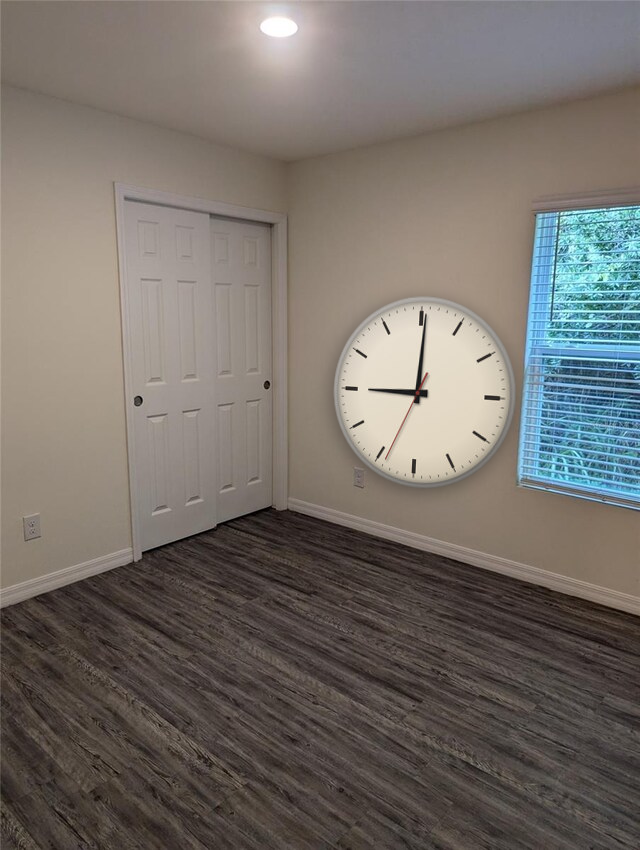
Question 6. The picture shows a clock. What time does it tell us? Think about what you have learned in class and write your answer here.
9:00:34
